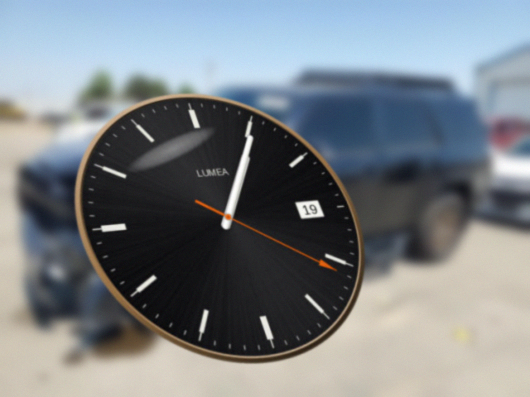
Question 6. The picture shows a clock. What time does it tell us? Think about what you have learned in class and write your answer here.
1:05:21
